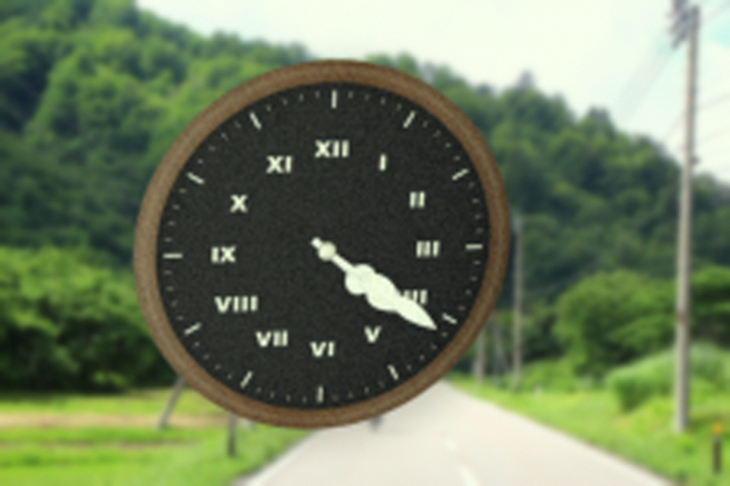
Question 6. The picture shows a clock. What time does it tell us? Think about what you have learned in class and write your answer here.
4:21
